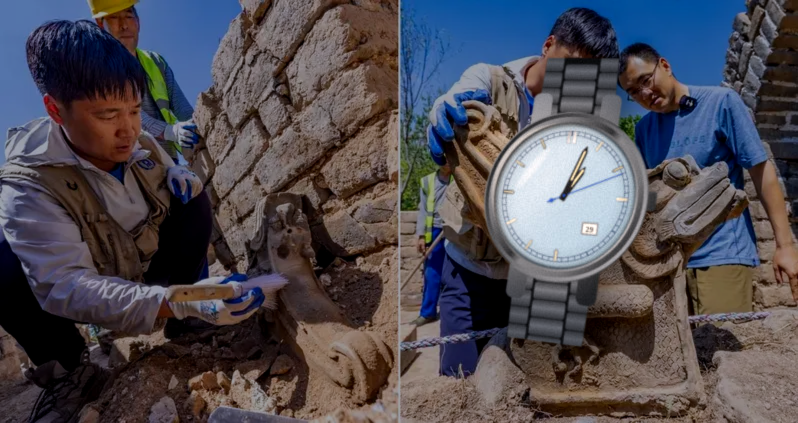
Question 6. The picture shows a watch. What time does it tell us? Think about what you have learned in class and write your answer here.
1:03:11
